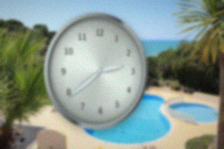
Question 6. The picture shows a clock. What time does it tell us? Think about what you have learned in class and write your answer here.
2:39
